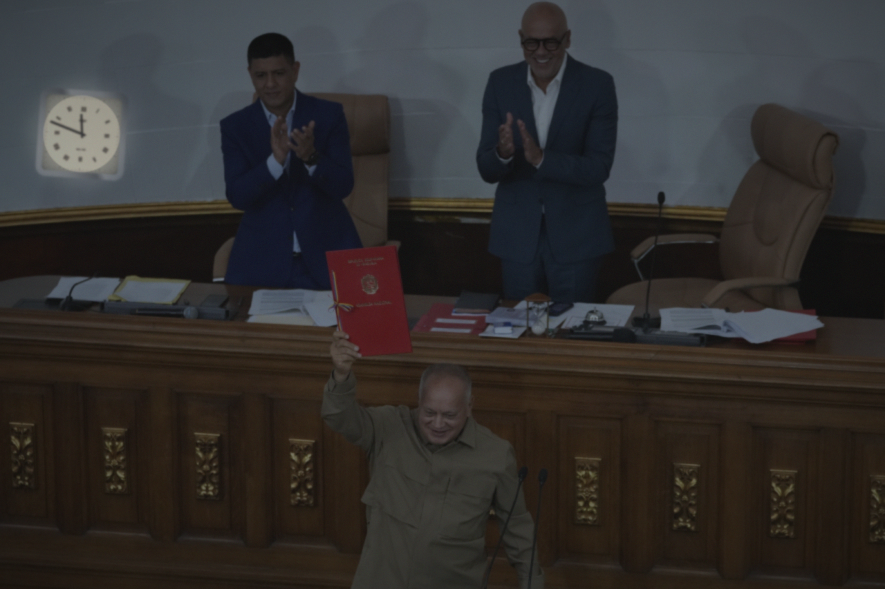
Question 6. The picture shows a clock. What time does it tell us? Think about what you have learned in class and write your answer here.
11:48
